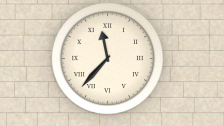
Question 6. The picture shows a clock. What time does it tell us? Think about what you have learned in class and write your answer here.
11:37
